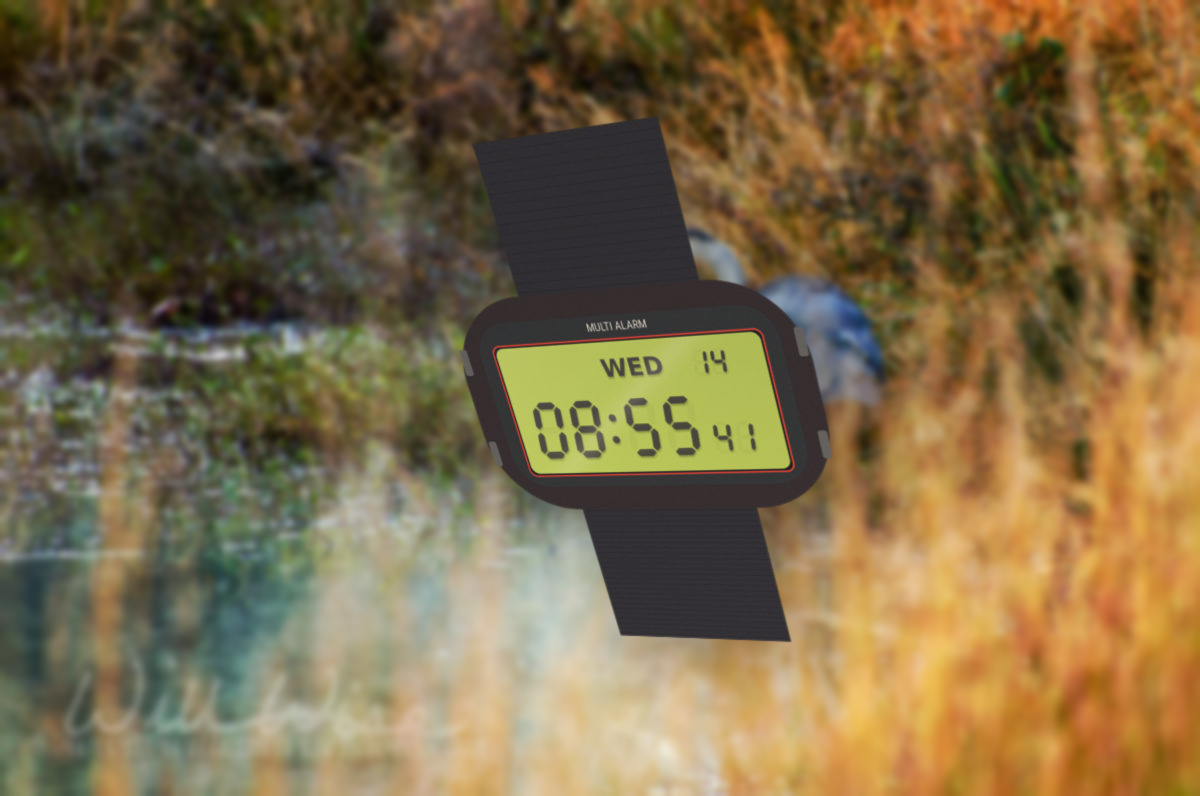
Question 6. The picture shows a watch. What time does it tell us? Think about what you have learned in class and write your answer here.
8:55:41
